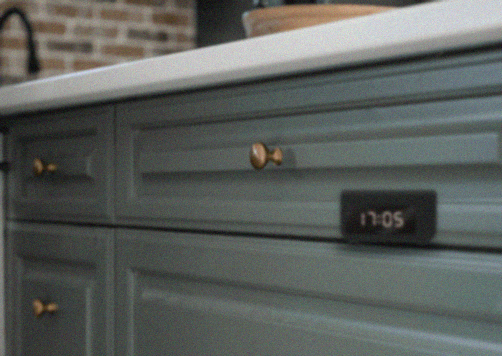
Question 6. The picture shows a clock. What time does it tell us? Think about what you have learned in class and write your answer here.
17:05
